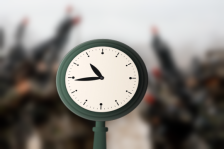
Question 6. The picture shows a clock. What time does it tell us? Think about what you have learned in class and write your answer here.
10:44
